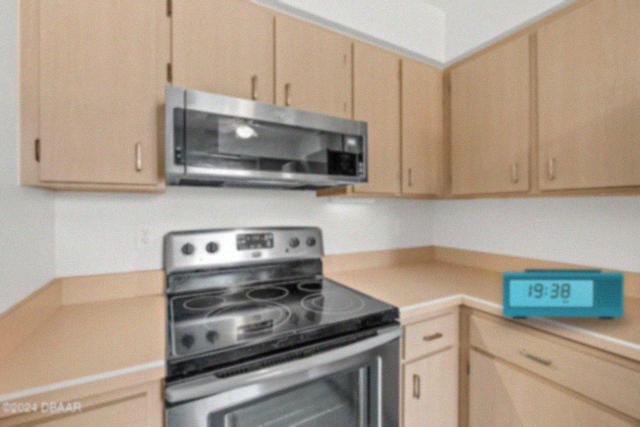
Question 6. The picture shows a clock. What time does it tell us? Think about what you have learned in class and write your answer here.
19:38
